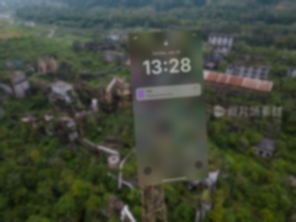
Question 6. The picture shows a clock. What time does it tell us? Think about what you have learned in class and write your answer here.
13:28
